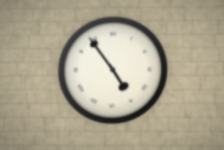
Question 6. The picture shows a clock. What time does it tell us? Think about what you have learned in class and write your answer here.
4:54
